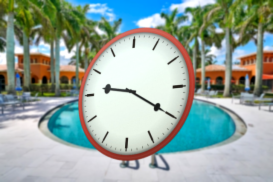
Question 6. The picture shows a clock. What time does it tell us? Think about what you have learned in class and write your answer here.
9:20
